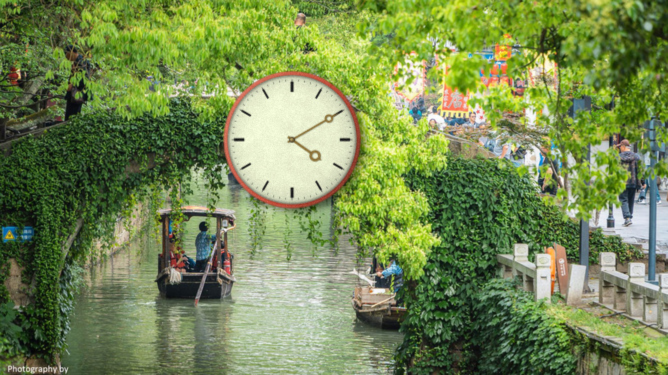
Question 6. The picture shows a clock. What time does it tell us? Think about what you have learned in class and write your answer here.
4:10
